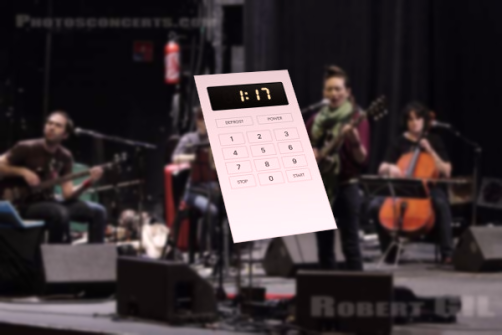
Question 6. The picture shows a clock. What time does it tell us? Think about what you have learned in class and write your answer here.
1:17
